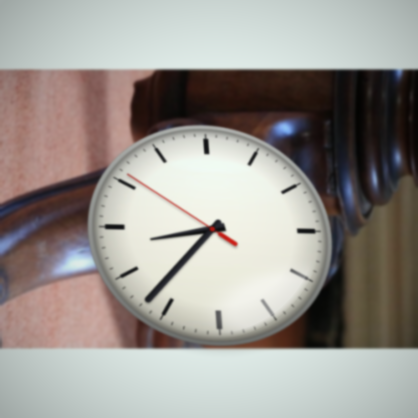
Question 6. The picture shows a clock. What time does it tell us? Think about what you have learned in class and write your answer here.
8:36:51
